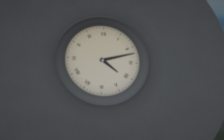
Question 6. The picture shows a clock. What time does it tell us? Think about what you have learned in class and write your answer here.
4:12
